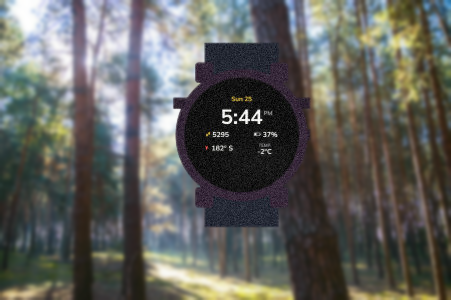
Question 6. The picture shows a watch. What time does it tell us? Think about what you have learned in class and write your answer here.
5:44
